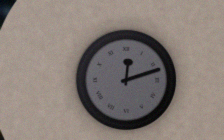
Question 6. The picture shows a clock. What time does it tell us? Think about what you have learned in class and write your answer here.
12:12
